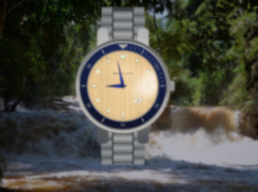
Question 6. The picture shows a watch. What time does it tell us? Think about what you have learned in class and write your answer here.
8:58
